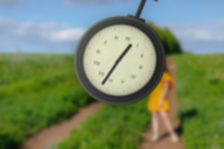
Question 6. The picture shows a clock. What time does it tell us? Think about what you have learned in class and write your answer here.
12:32
